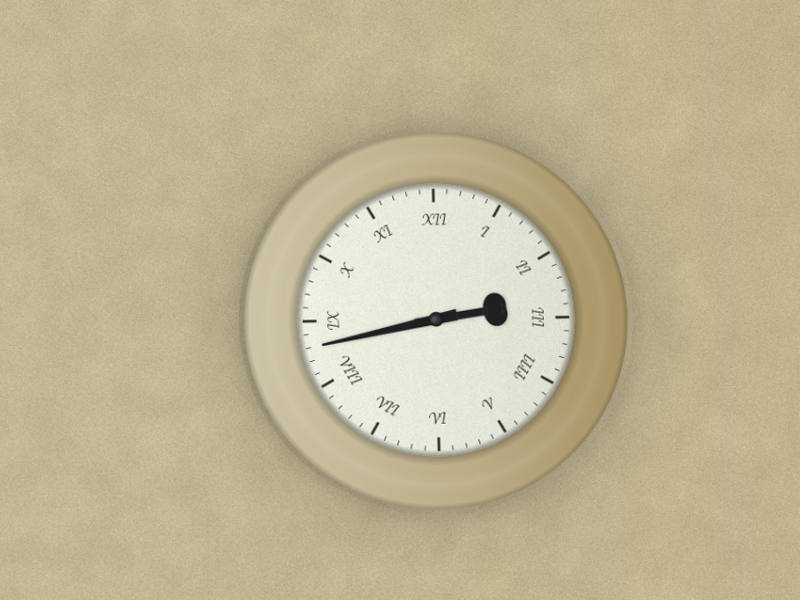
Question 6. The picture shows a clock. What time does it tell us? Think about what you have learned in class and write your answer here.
2:43
